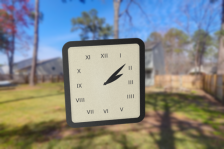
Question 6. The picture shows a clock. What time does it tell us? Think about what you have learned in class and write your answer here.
2:08
